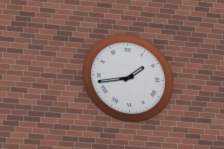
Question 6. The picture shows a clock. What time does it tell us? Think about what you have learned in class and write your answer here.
1:43
